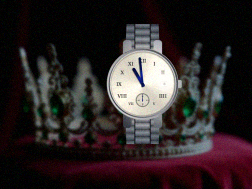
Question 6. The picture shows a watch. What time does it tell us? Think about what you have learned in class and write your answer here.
10:59
